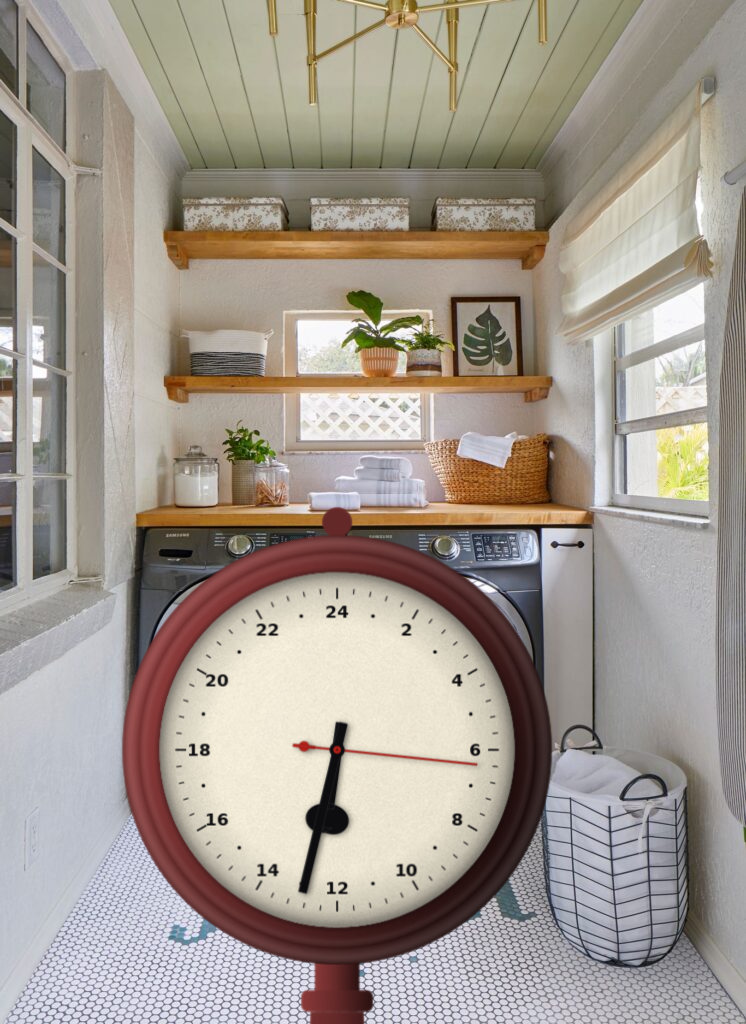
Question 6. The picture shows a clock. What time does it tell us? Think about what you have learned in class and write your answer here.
12:32:16
